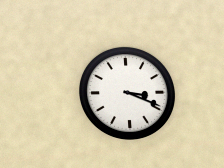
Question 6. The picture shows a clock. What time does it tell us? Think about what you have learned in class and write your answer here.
3:19
